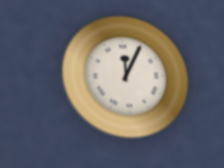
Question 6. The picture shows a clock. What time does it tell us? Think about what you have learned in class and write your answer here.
12:05
